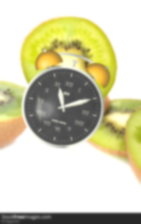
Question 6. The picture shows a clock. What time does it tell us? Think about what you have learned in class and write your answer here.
11:10
